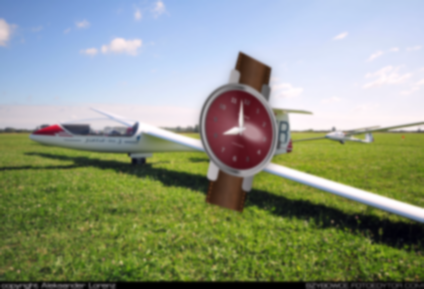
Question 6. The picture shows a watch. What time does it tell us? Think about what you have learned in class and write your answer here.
7:58
